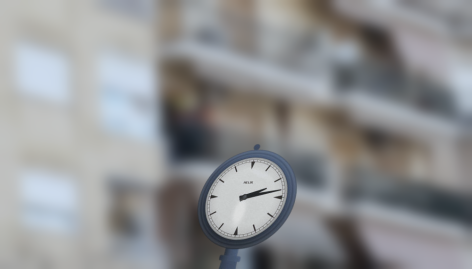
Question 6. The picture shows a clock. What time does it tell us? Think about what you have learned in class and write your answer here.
2:13
